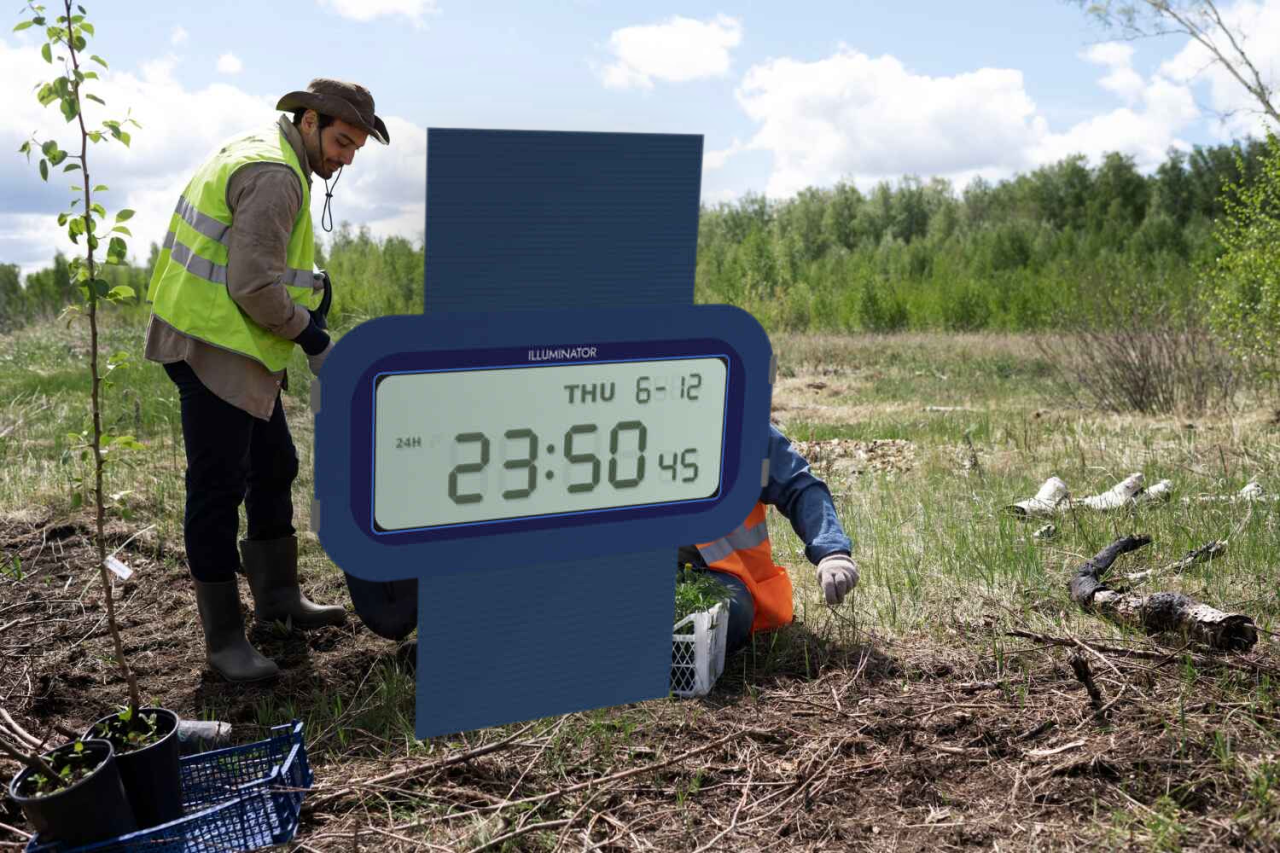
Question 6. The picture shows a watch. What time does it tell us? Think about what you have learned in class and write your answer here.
23:50:45
